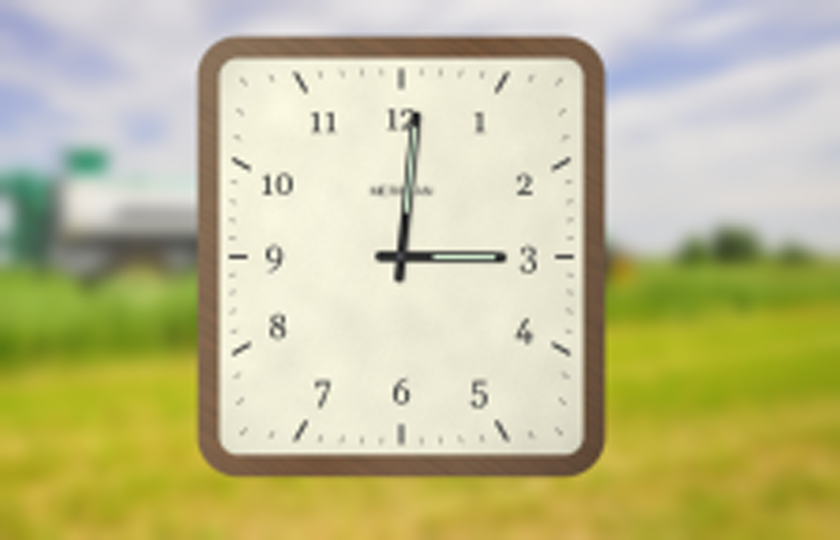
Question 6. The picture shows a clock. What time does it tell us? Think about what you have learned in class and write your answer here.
3:01
